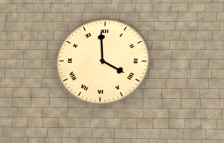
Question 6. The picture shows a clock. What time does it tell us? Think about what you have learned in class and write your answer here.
3:59
